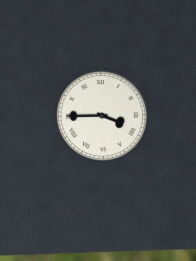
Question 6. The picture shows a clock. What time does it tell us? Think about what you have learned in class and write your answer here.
3:45
